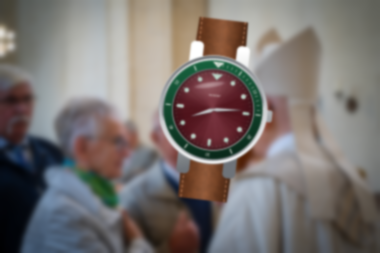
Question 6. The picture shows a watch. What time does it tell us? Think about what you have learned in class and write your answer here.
8:14
